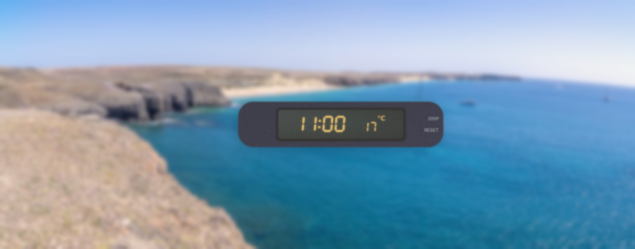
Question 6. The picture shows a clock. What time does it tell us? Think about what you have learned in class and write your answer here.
11:00
